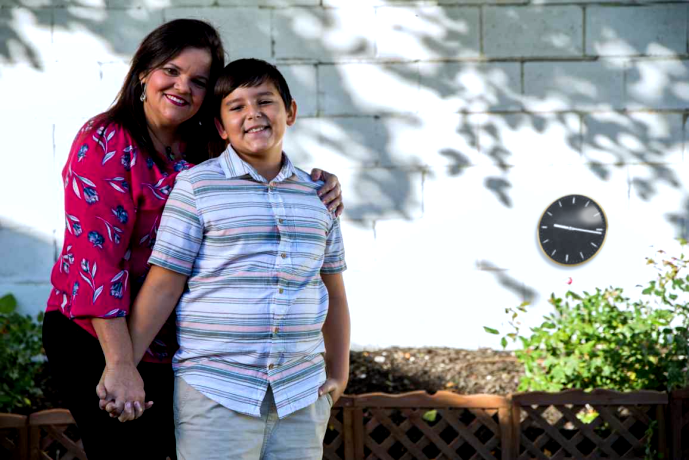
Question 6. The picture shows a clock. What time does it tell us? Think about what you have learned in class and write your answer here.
9:16
